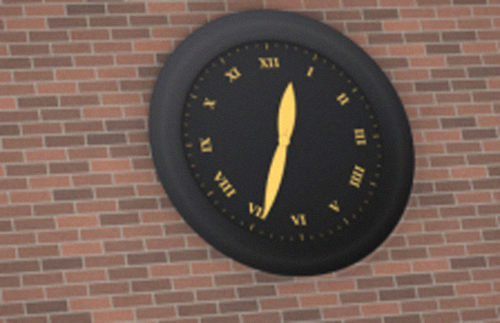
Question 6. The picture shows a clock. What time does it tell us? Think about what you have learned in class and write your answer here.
12:34
